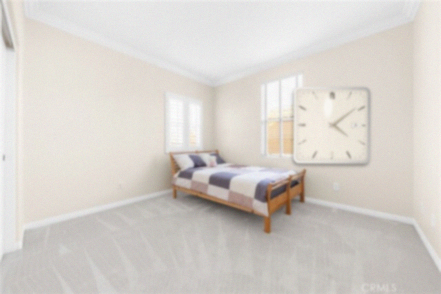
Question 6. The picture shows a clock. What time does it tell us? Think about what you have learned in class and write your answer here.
4:09
